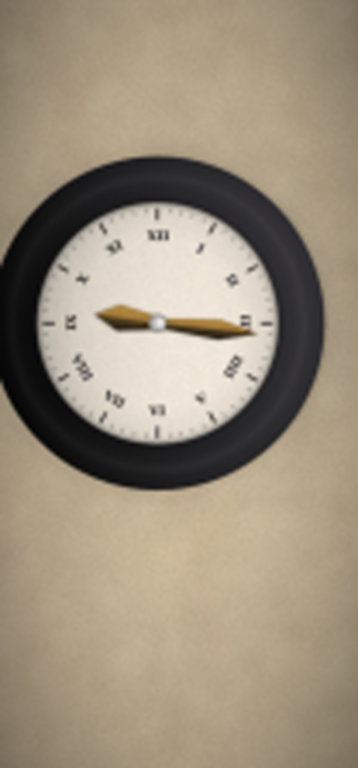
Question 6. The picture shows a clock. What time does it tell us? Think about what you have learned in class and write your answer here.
9:16
